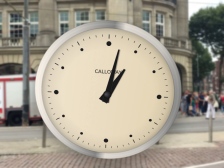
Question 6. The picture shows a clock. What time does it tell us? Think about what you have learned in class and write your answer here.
1:02
